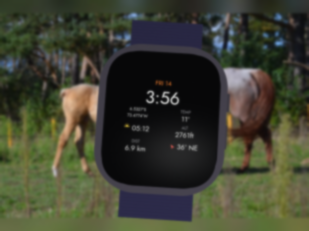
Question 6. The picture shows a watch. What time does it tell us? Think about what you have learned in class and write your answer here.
3:56
